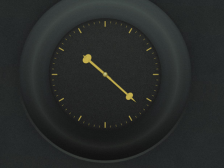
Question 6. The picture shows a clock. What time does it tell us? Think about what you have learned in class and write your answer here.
10:22
